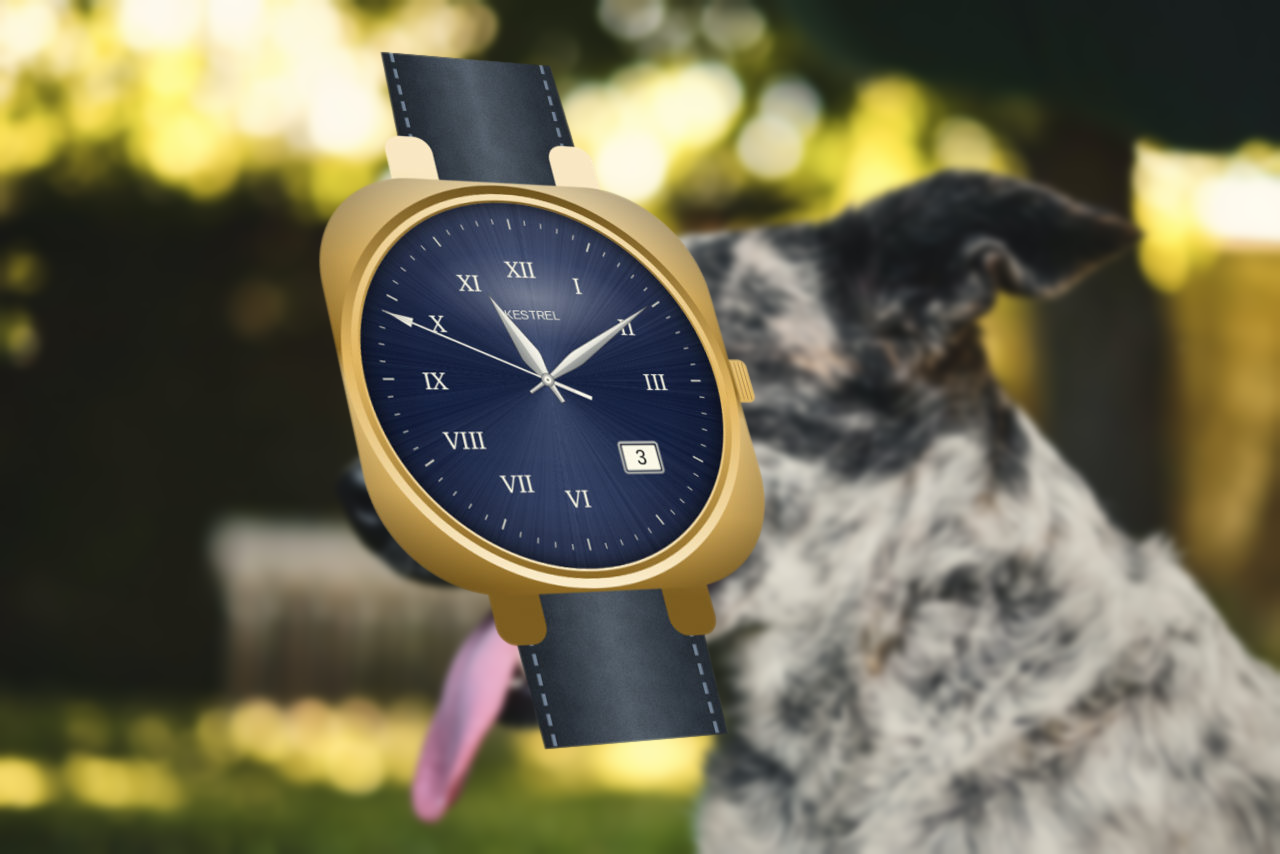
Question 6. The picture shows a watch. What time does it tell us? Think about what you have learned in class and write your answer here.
11:09:49
